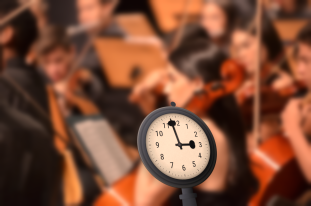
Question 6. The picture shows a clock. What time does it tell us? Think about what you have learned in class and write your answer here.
2:58
